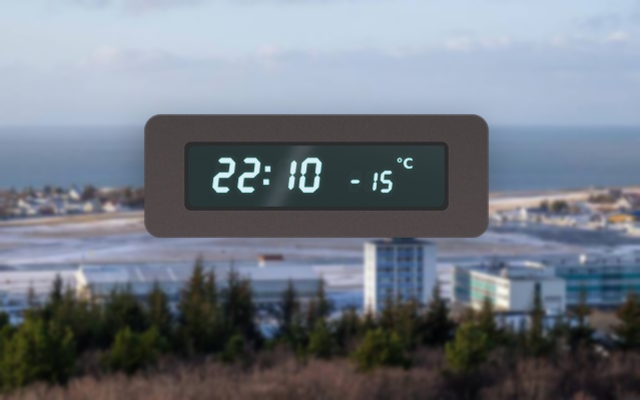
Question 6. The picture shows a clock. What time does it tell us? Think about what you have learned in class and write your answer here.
22:10
